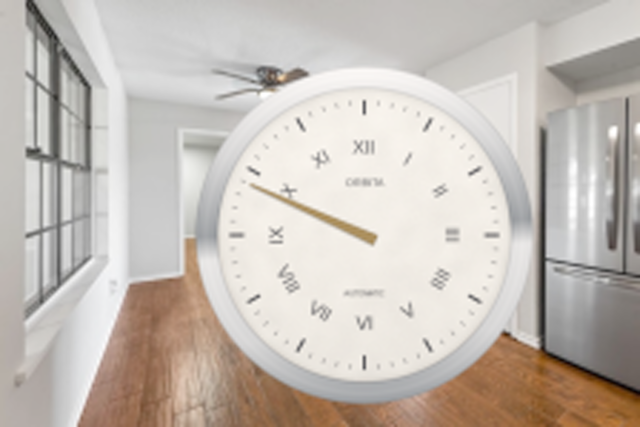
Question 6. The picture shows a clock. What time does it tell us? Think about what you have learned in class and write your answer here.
9:49
